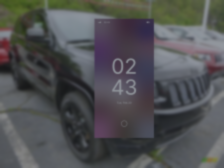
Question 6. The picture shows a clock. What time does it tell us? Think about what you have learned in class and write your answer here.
2:43
